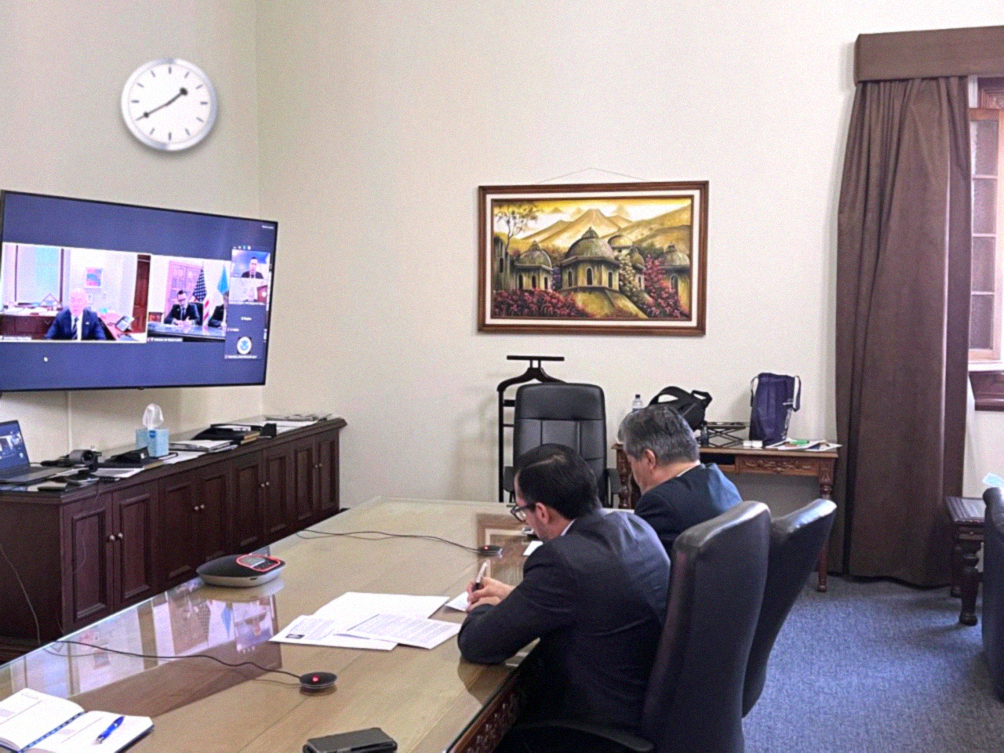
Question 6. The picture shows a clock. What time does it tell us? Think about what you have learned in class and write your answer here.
1:40
